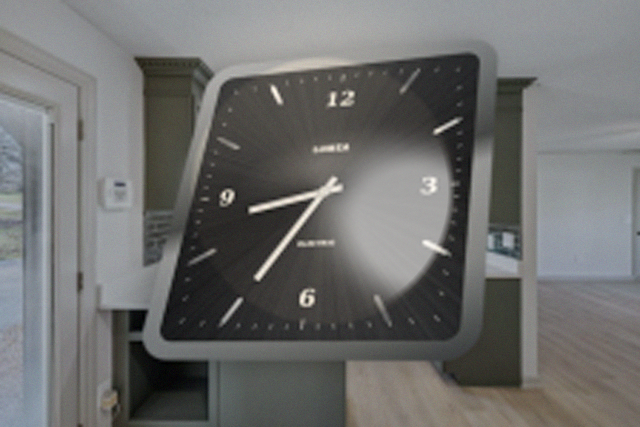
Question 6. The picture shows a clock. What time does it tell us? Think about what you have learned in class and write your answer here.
8:35
